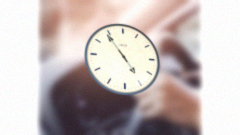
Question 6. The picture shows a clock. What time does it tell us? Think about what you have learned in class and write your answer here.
4:54
